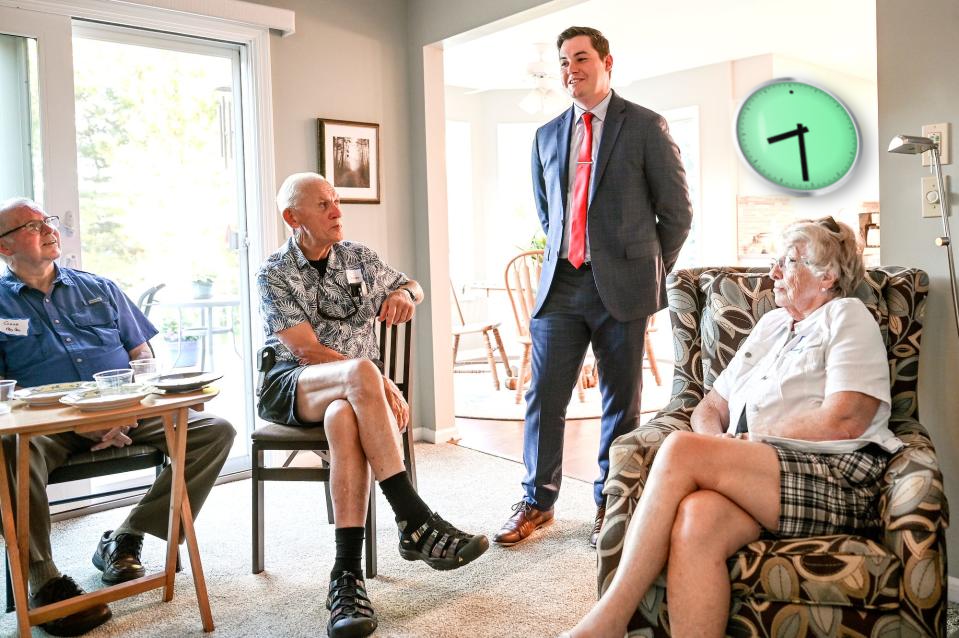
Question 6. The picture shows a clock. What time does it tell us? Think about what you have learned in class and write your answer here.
8:31
